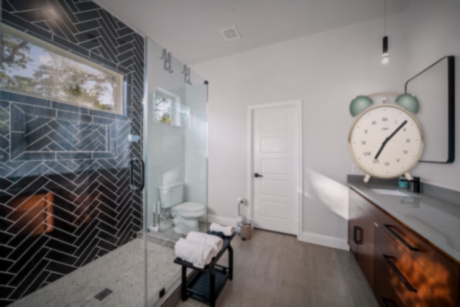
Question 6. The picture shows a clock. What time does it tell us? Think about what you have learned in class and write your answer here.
7:08
